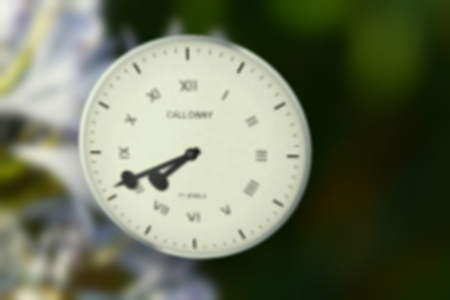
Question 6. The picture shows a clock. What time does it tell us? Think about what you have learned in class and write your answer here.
7:41
